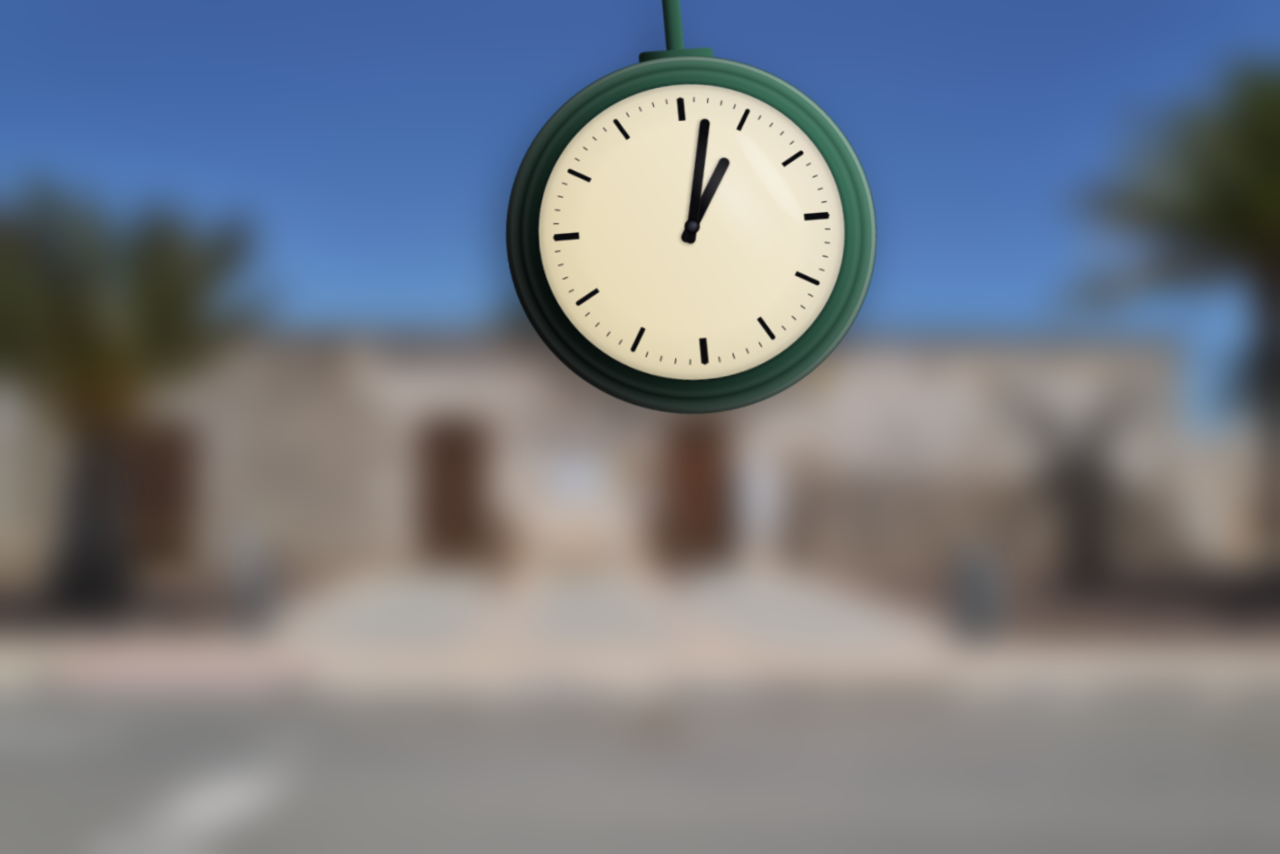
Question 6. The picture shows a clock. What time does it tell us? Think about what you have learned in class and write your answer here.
1:02
